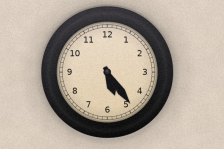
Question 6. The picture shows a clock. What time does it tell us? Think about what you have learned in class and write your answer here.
5:24
